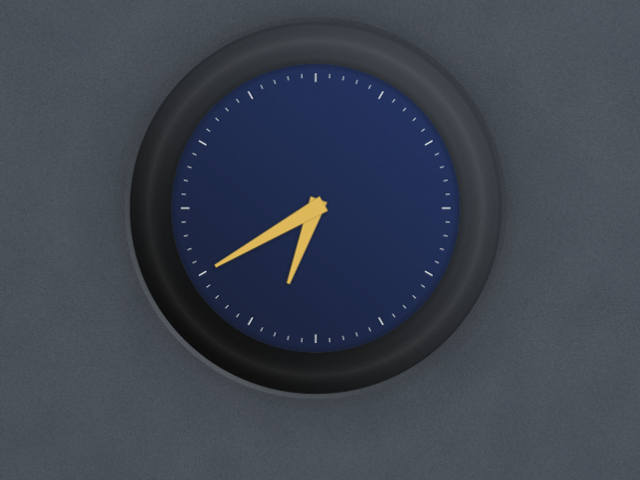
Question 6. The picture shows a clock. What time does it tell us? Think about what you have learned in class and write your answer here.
6:40
